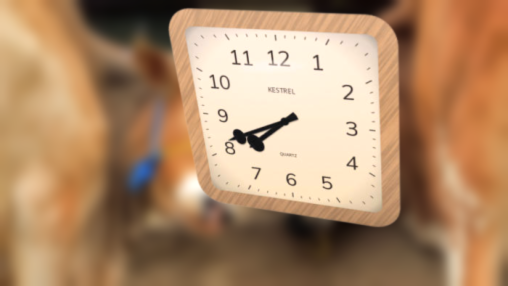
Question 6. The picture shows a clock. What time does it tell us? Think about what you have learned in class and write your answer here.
7:41
